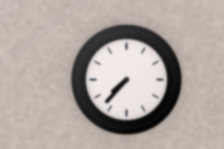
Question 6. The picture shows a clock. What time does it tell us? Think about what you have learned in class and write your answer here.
7:37
